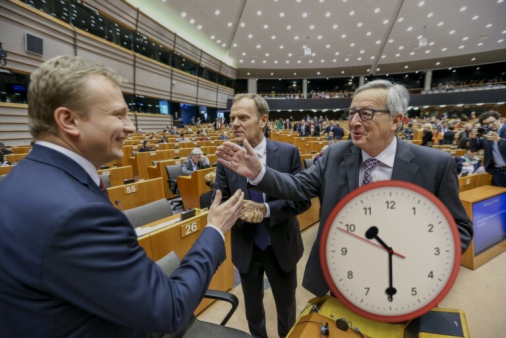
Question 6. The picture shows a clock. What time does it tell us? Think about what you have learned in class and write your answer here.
10:29:49
